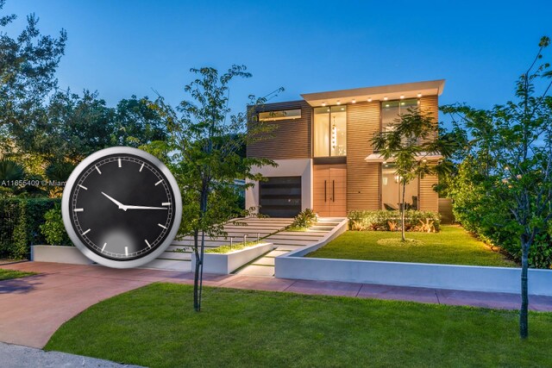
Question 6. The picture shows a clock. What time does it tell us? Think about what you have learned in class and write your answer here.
10:16
